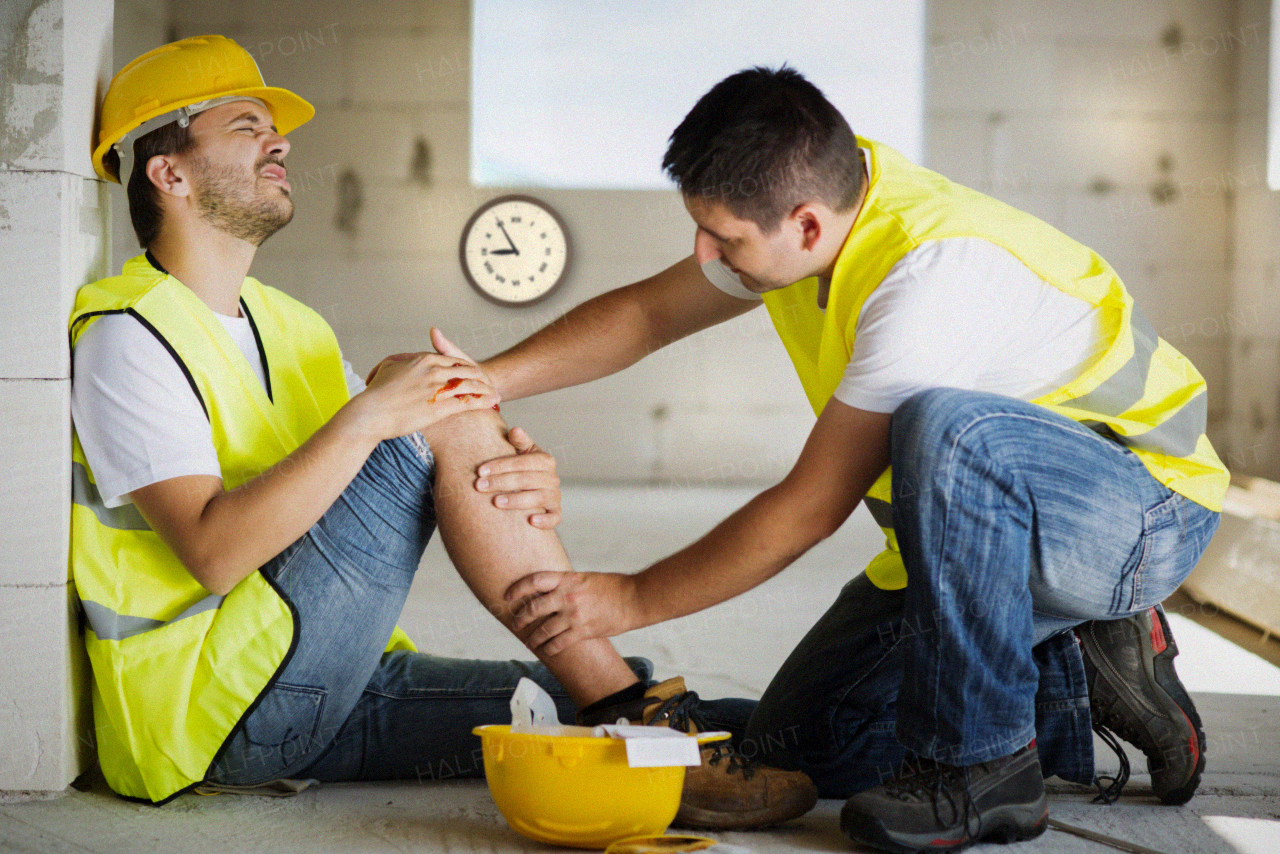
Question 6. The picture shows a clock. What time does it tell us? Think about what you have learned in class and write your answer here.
8:55
